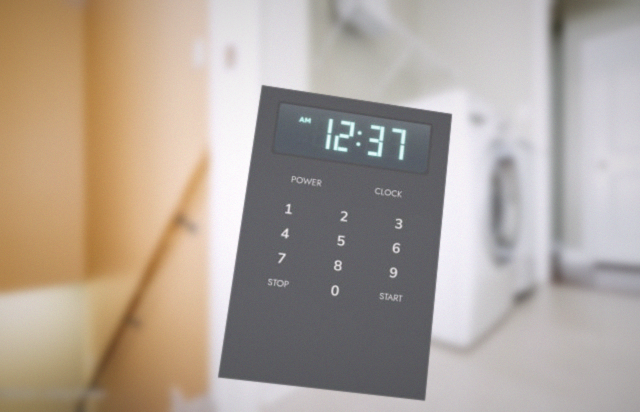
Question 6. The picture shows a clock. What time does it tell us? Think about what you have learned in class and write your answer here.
12:37
